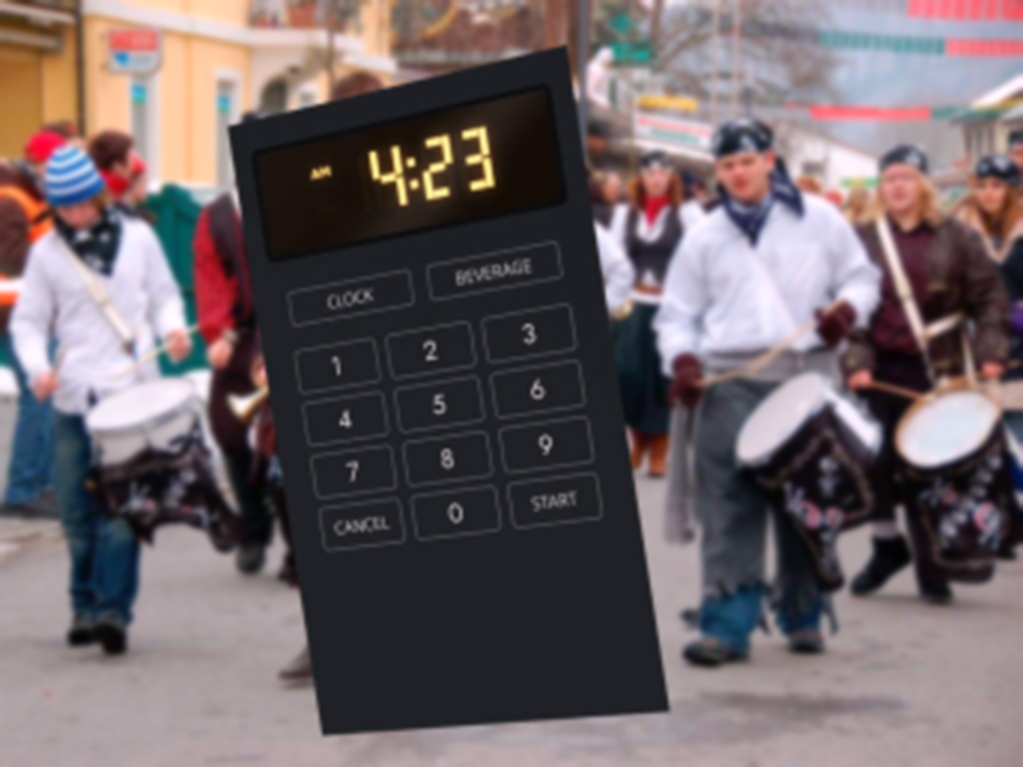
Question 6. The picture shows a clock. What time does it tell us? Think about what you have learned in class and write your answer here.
4:23
